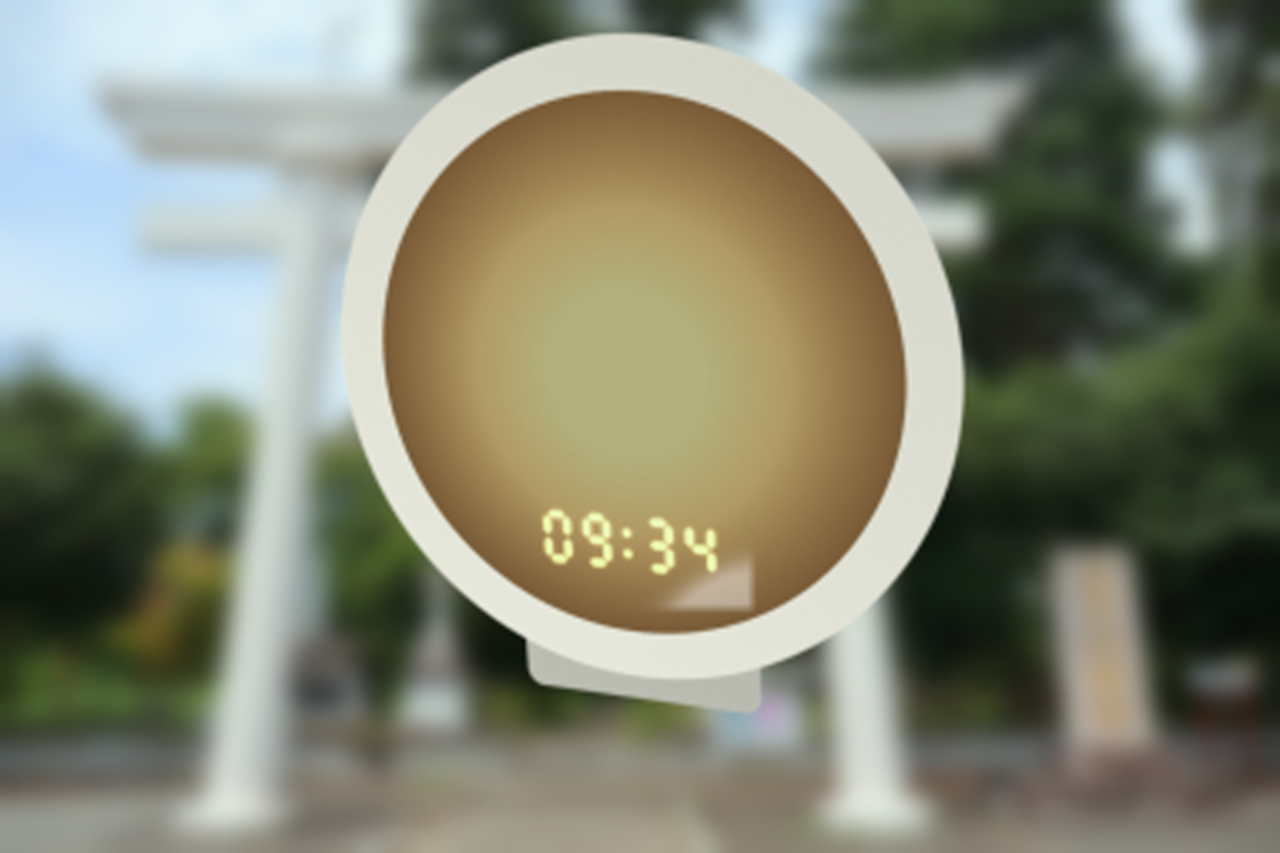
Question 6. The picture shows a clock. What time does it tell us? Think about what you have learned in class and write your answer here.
9:34
